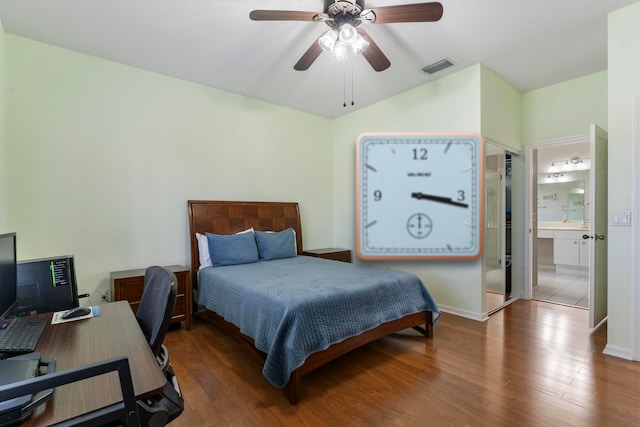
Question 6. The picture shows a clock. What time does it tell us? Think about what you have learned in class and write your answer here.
3:17
